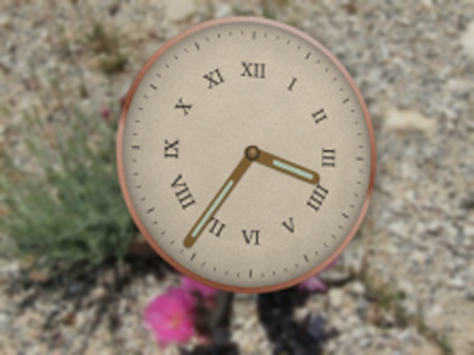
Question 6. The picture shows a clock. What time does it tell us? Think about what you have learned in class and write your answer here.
3:36
